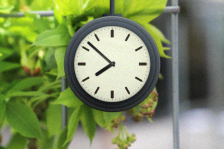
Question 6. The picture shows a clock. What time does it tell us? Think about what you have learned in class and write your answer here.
7:52
